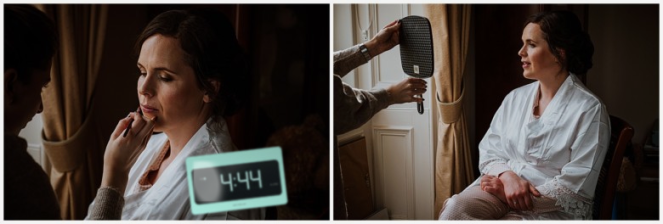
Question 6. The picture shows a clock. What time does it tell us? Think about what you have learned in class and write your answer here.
4:44
